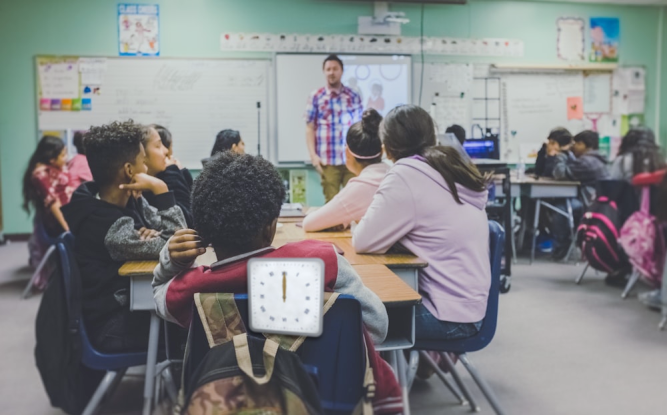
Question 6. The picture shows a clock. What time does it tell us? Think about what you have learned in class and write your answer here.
12:00
